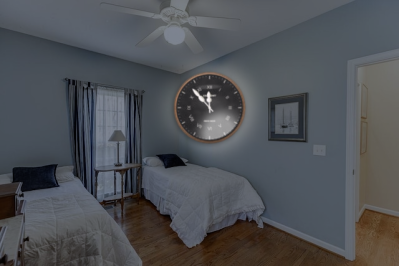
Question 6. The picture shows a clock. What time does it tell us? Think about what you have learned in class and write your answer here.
11:53
